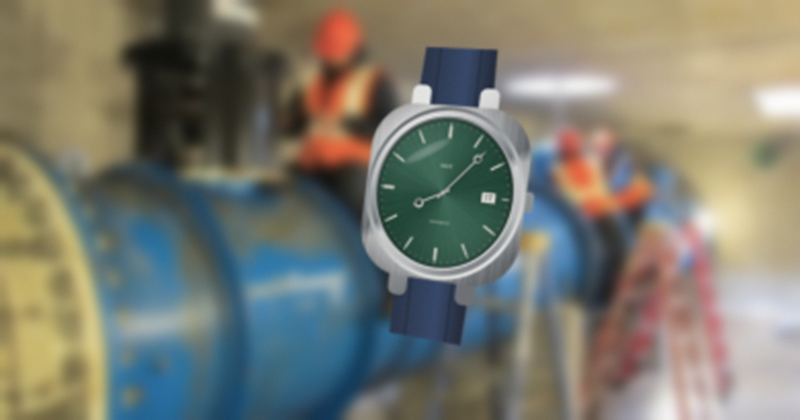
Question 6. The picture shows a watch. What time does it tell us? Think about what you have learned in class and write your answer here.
8:07
